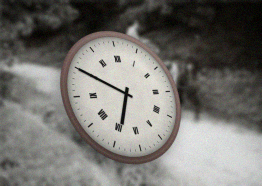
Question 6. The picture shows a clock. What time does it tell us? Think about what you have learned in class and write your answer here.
6:50
